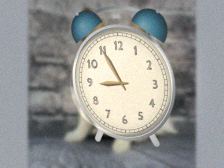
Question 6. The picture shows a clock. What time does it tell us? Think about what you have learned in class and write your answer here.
8:55
